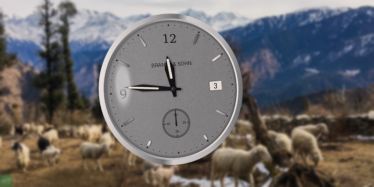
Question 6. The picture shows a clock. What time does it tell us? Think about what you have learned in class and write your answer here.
11:46
